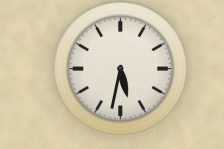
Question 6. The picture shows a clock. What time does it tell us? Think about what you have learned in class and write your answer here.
5:32
